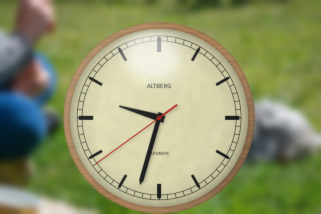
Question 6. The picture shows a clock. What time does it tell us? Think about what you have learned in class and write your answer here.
9:32:39
